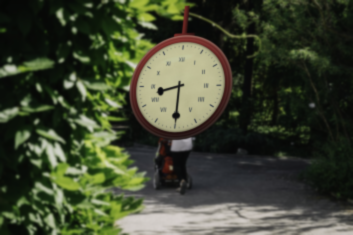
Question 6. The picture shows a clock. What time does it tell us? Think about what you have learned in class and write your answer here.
8:30
